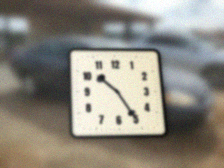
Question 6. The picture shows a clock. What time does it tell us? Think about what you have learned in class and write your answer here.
10:25
